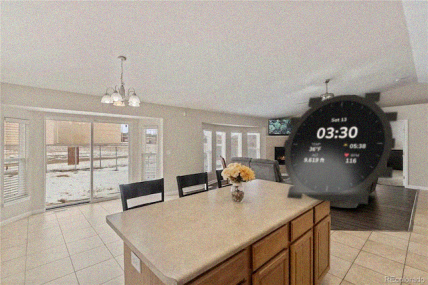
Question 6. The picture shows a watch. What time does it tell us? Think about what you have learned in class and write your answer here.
3:30
